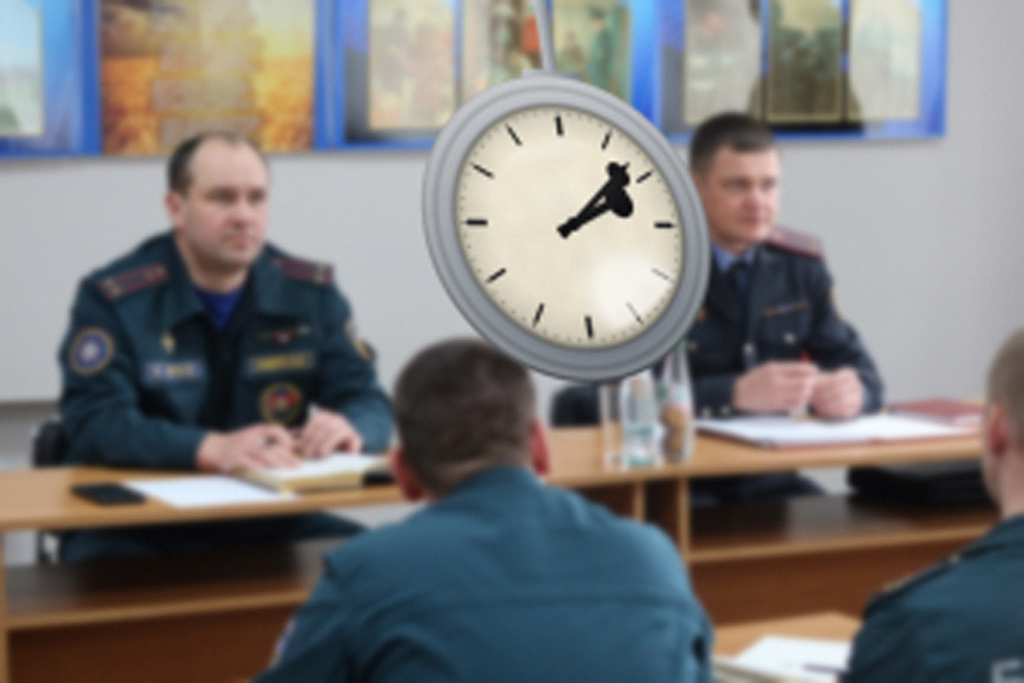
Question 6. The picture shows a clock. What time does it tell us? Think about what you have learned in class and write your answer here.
2:08
